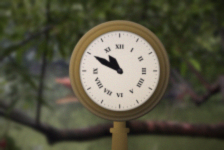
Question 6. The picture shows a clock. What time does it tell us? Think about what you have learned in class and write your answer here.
10:50
